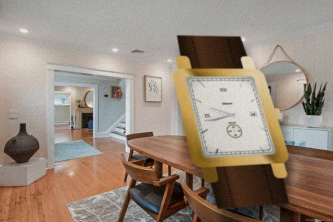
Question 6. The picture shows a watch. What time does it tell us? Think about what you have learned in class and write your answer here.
9:43
